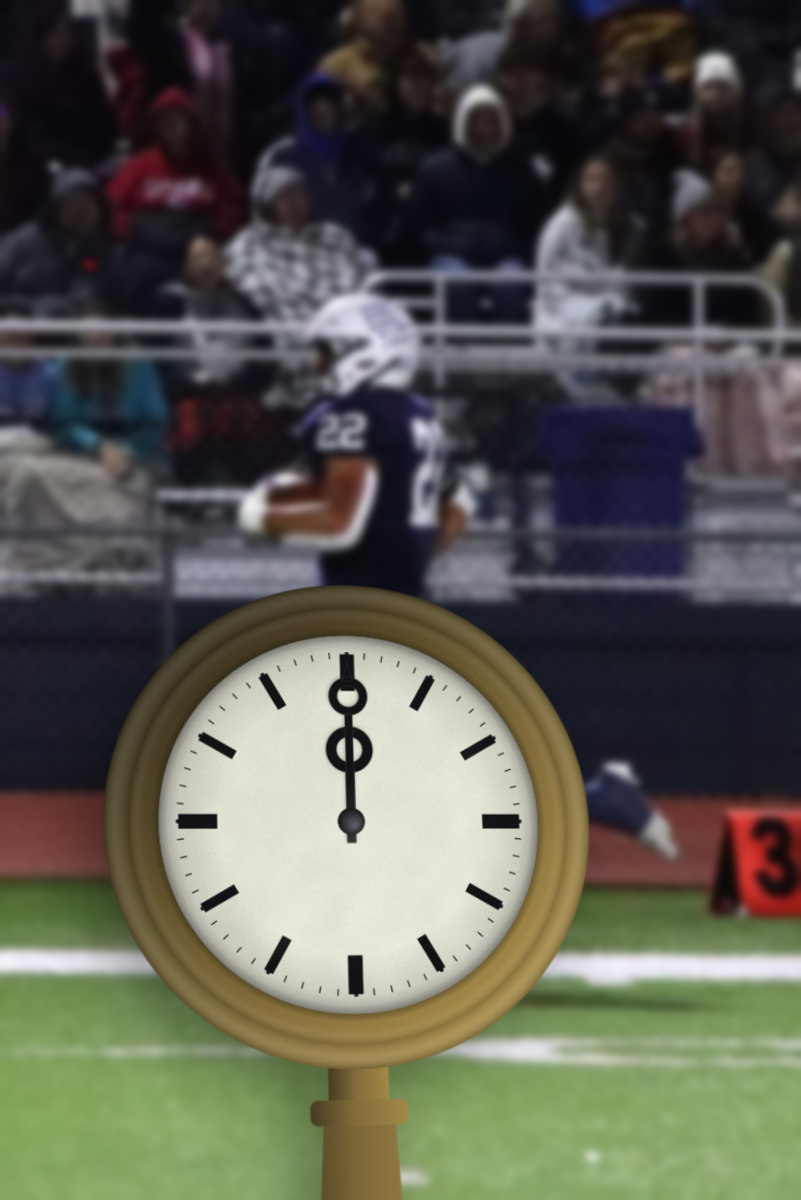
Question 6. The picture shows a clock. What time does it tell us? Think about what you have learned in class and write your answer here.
12:00
